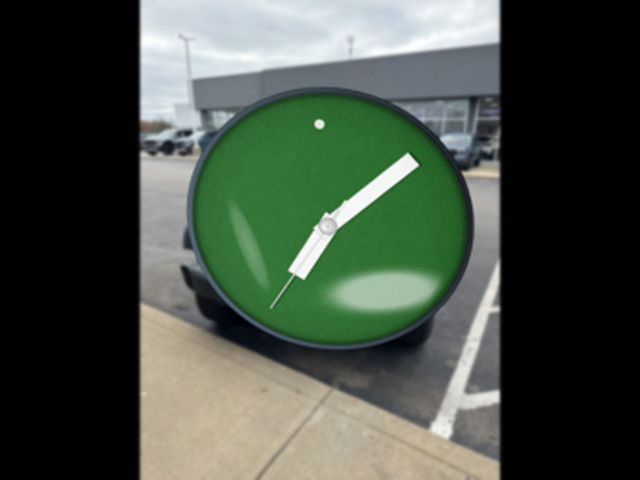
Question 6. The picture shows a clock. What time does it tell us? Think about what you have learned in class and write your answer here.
7:08:36
